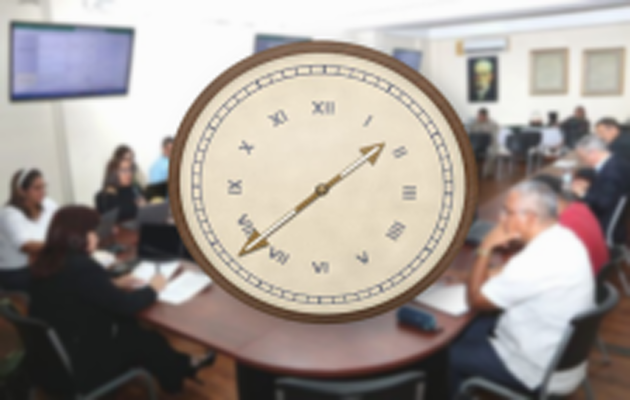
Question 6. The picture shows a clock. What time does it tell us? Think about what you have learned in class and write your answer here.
1:38
